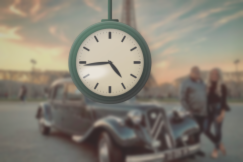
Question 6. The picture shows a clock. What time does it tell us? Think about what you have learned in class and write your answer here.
4:44
